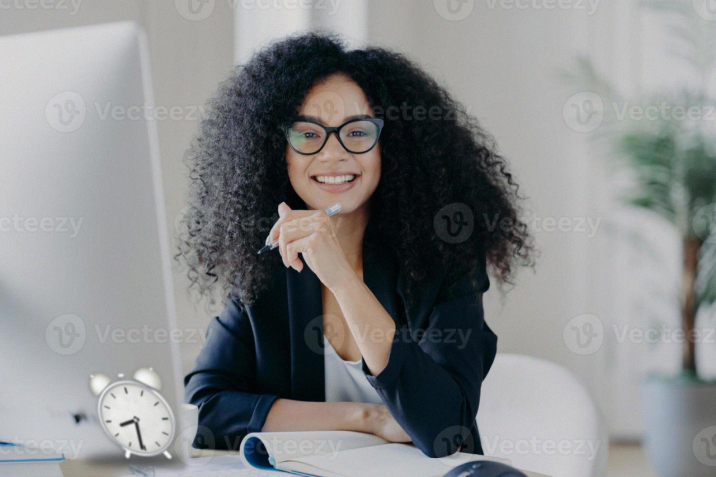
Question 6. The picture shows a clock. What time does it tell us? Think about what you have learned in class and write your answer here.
8:31
